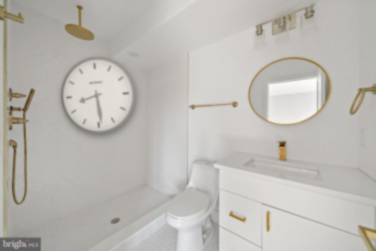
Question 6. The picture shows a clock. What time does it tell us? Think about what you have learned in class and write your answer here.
8:29
